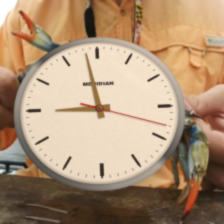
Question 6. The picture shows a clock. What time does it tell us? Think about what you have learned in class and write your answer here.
8:58:18
